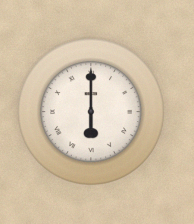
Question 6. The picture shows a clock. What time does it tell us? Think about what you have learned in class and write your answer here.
6:00
